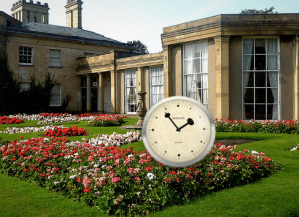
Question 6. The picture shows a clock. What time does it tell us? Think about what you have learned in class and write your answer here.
1:54
